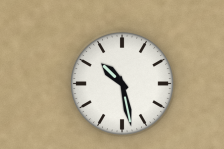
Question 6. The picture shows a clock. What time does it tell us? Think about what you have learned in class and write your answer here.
10:28
